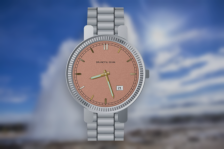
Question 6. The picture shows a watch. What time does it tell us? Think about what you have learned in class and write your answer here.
8:27
